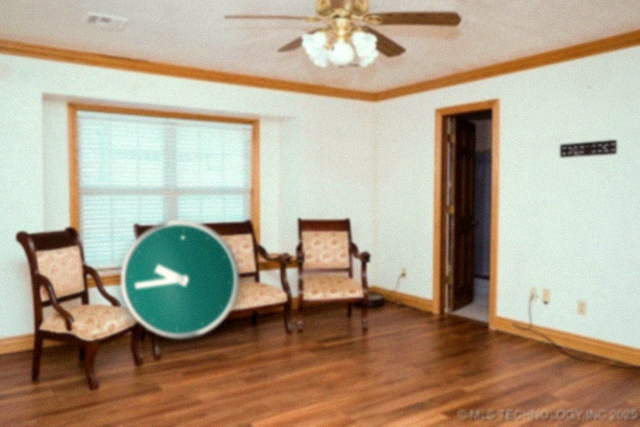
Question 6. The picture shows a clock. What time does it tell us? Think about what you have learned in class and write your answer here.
9:43
